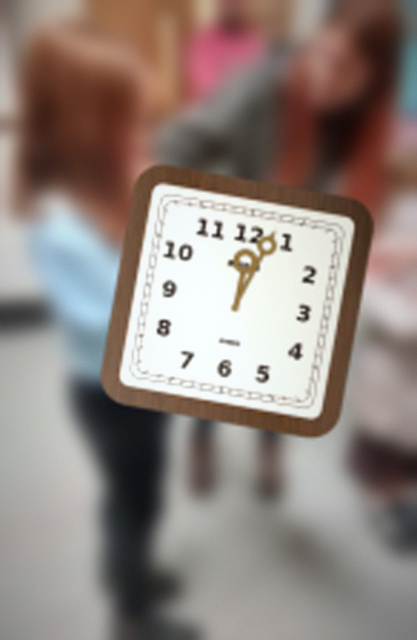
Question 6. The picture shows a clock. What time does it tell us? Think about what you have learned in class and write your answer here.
12:03
